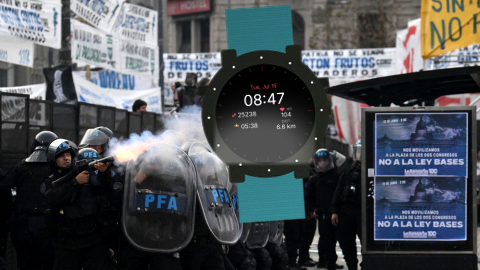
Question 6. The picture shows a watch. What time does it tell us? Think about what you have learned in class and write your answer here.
8:47
